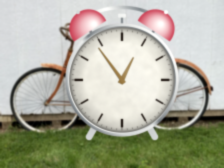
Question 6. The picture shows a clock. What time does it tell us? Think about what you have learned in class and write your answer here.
12:54
